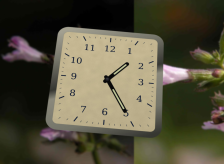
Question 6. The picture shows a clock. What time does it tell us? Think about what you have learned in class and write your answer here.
1:25
